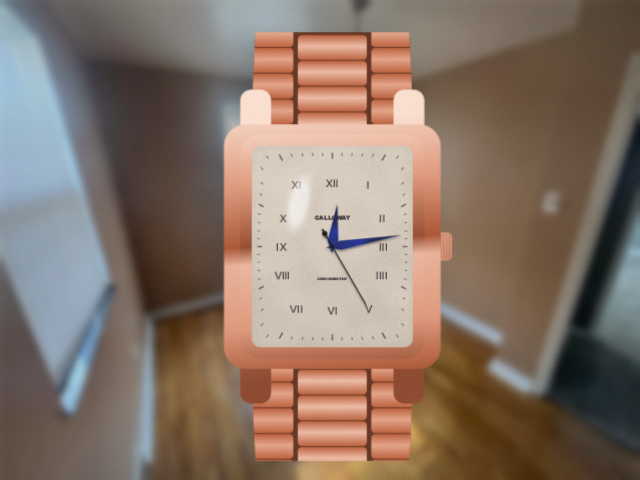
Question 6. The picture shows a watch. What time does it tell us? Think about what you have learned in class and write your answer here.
12:13:25
